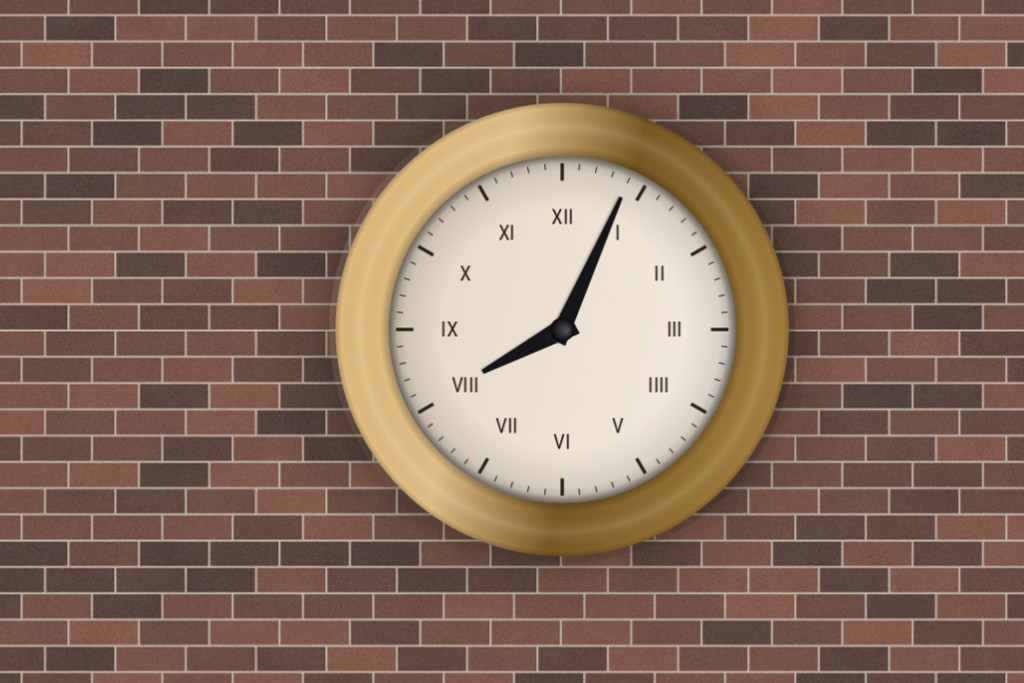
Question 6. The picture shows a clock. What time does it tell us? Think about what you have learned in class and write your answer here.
8:04
